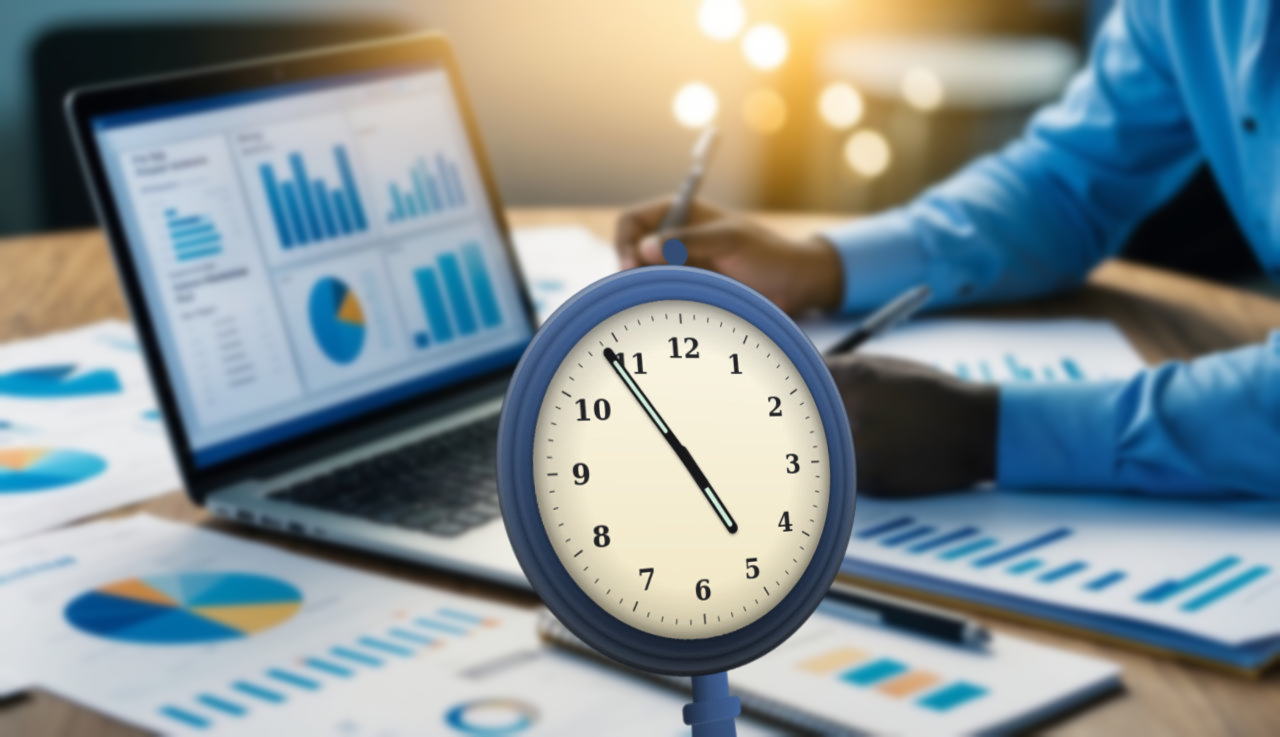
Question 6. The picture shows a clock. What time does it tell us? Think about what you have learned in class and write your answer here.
4:54
